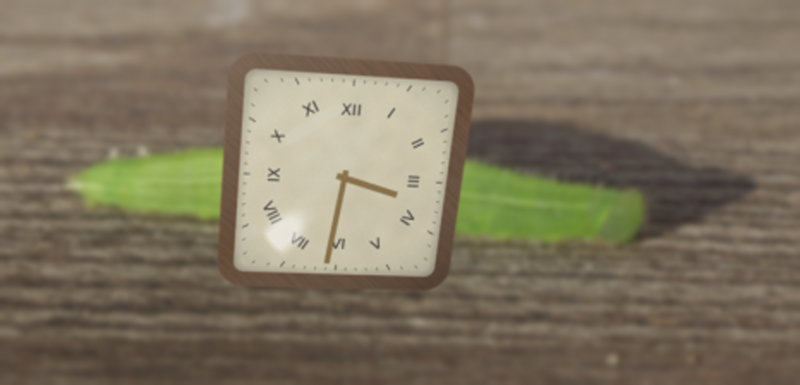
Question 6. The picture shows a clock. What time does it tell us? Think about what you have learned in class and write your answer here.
3:31
